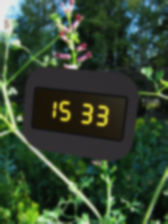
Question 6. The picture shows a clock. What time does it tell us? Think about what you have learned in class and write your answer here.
15:33
